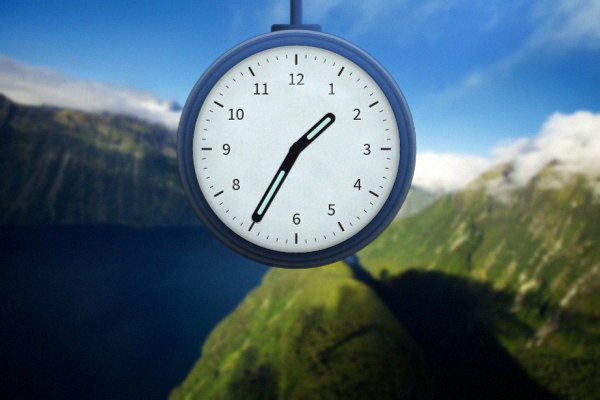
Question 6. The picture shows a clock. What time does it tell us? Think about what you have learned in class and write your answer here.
1:35
